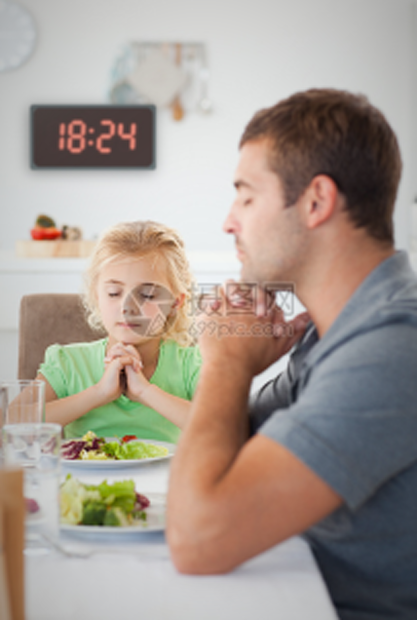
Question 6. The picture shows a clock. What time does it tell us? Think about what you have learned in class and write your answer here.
18:24
